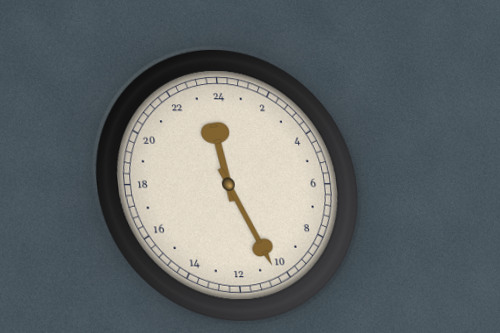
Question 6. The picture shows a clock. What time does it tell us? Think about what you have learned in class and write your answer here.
23:26
